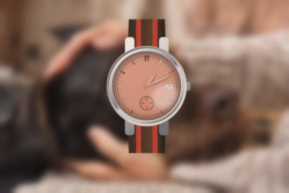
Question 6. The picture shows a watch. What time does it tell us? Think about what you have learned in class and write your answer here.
1:11
